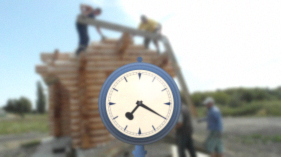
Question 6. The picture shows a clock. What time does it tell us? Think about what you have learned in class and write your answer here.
7:20
